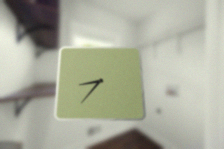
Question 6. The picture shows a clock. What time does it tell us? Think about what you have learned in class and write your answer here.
8:36
